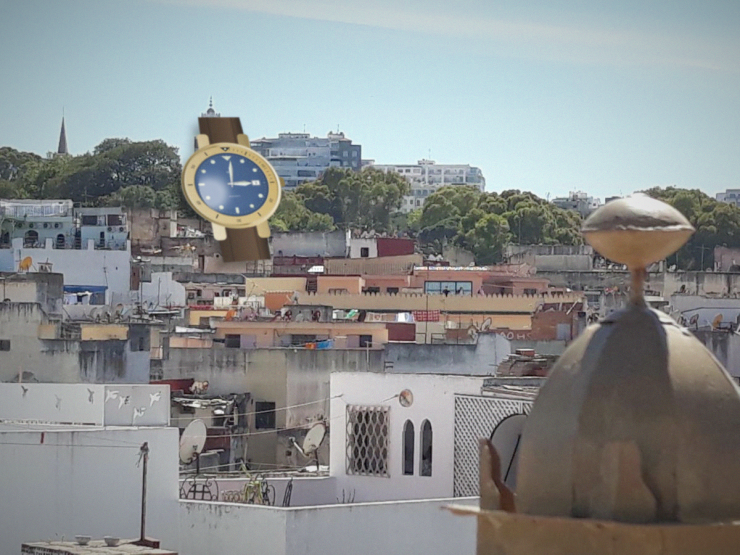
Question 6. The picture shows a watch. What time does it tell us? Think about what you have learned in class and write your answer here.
3:01
